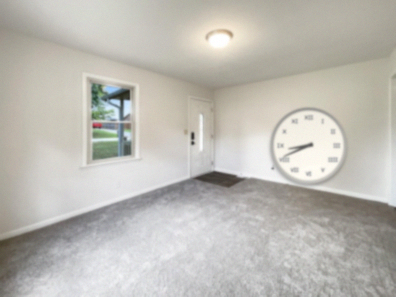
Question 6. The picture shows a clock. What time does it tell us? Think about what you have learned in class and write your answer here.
8:41
